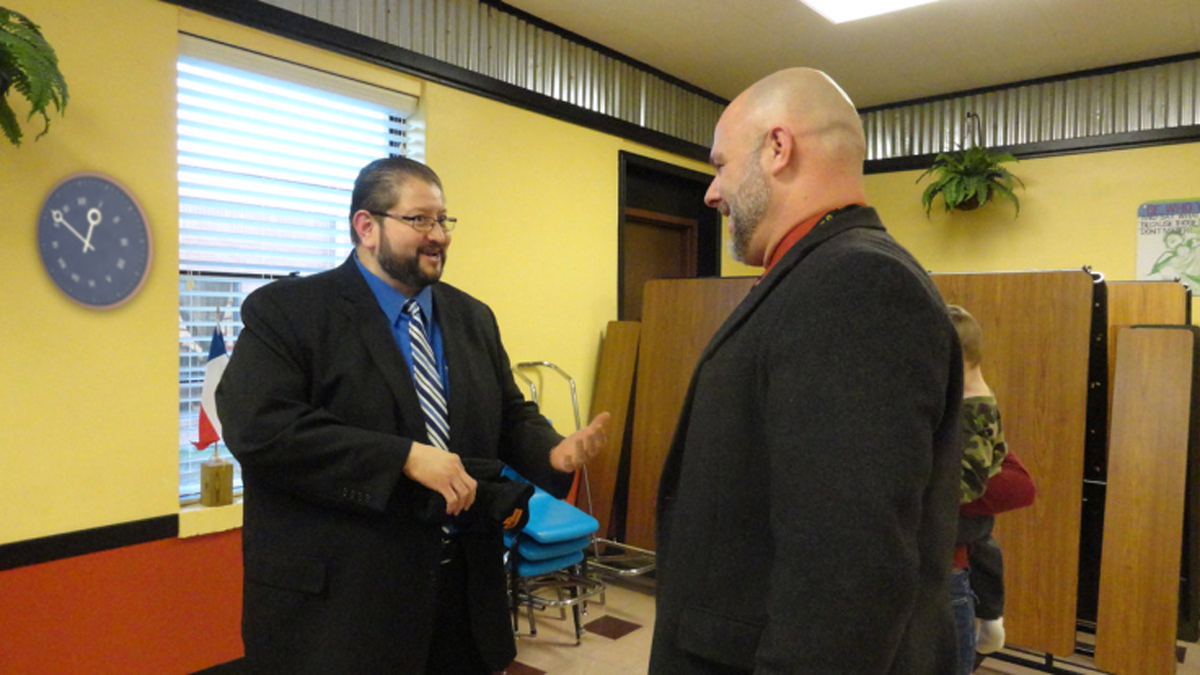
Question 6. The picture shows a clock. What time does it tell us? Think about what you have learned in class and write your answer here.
12:52
